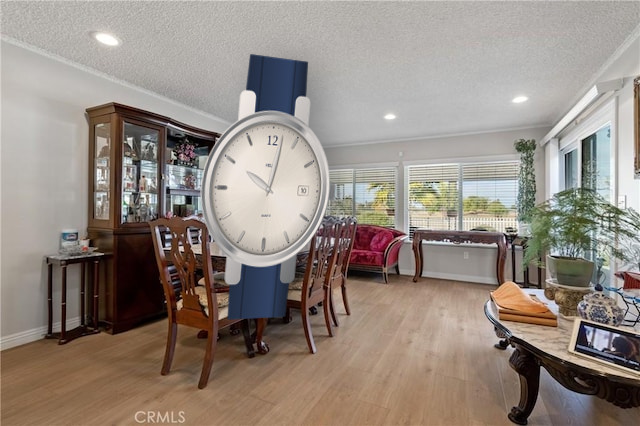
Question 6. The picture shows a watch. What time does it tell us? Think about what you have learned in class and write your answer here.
10:02
